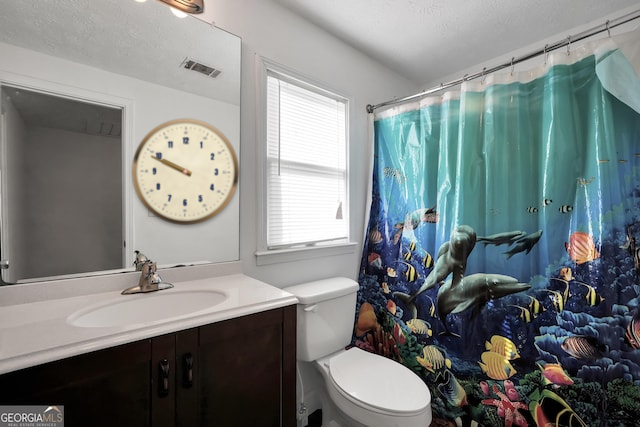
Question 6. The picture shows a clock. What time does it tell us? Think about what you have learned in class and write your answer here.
9:49
